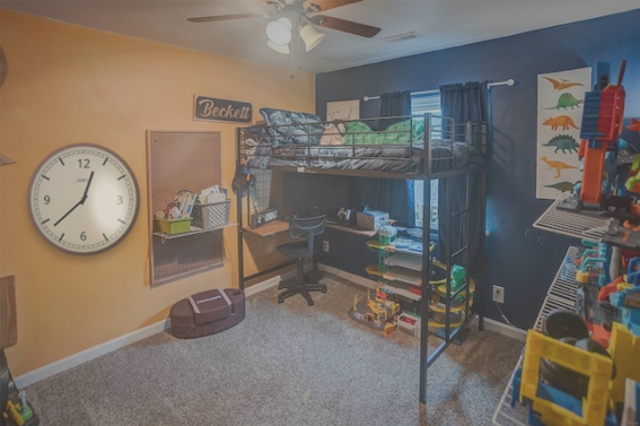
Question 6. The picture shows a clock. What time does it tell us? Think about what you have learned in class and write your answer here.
12:38
